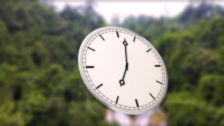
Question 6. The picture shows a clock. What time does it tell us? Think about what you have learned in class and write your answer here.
7:02
